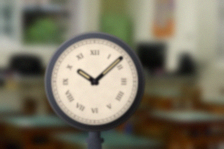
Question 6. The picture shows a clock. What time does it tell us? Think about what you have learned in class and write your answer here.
10:08
